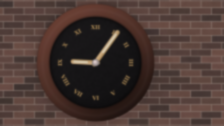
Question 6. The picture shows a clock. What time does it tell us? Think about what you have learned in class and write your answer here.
9:06
